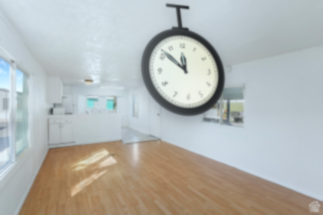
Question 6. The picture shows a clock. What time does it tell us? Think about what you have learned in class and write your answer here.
11:52
